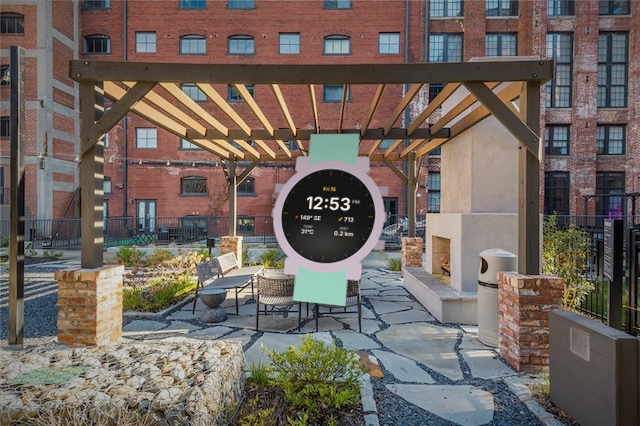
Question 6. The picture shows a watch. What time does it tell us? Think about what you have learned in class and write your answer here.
12:53
